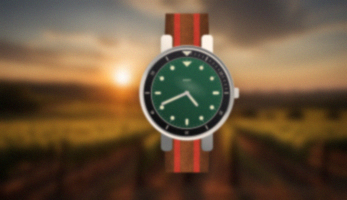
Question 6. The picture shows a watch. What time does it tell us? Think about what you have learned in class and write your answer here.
4:41
